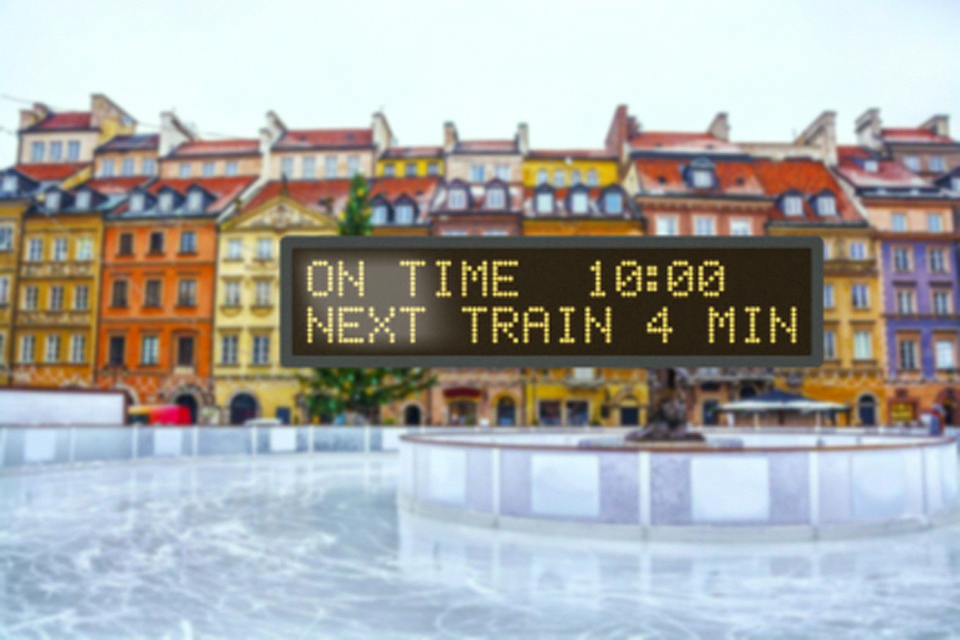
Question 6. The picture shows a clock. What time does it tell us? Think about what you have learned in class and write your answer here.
10:00
